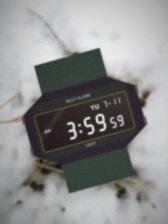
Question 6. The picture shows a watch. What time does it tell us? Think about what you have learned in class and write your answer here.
3:59:59
